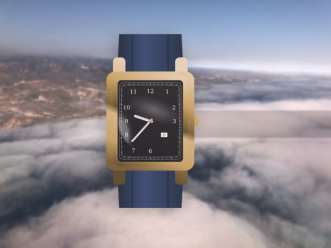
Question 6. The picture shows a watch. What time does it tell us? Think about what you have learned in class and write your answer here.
9:37
